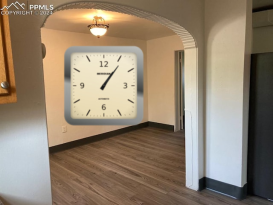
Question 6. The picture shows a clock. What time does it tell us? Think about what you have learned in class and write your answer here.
1:06
